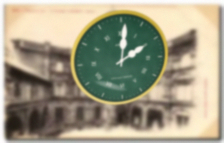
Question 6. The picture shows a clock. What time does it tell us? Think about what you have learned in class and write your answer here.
2:01
